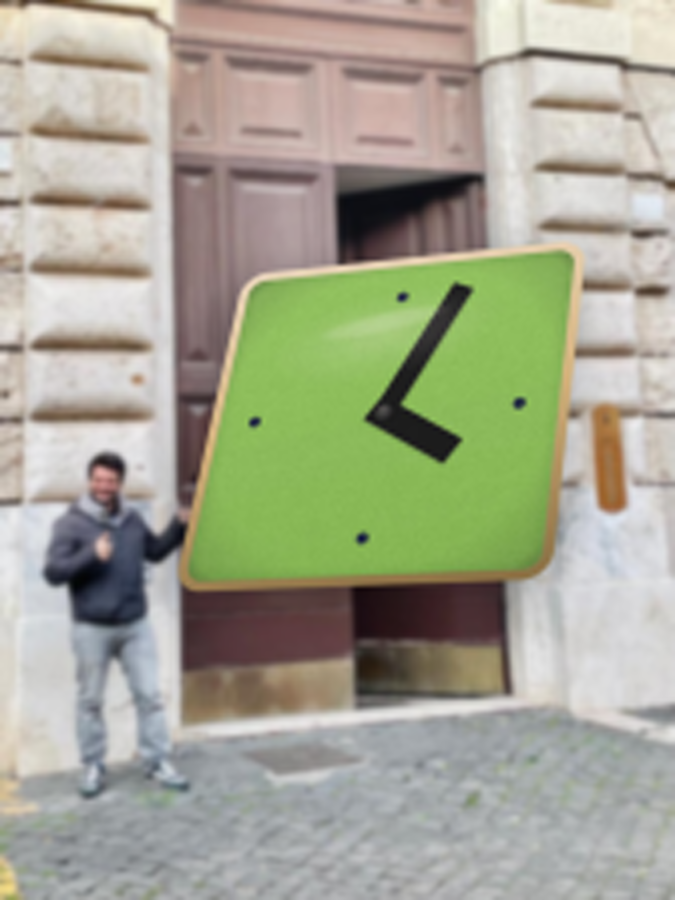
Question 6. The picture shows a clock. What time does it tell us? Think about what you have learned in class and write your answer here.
4:04
